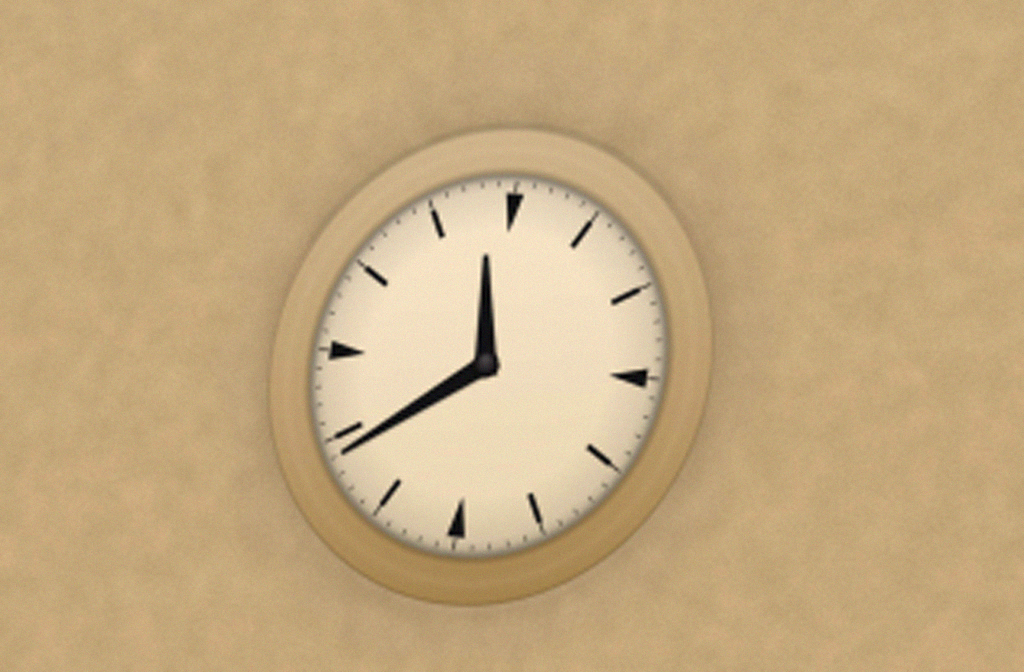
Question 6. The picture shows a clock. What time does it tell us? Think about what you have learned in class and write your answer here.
11:39
